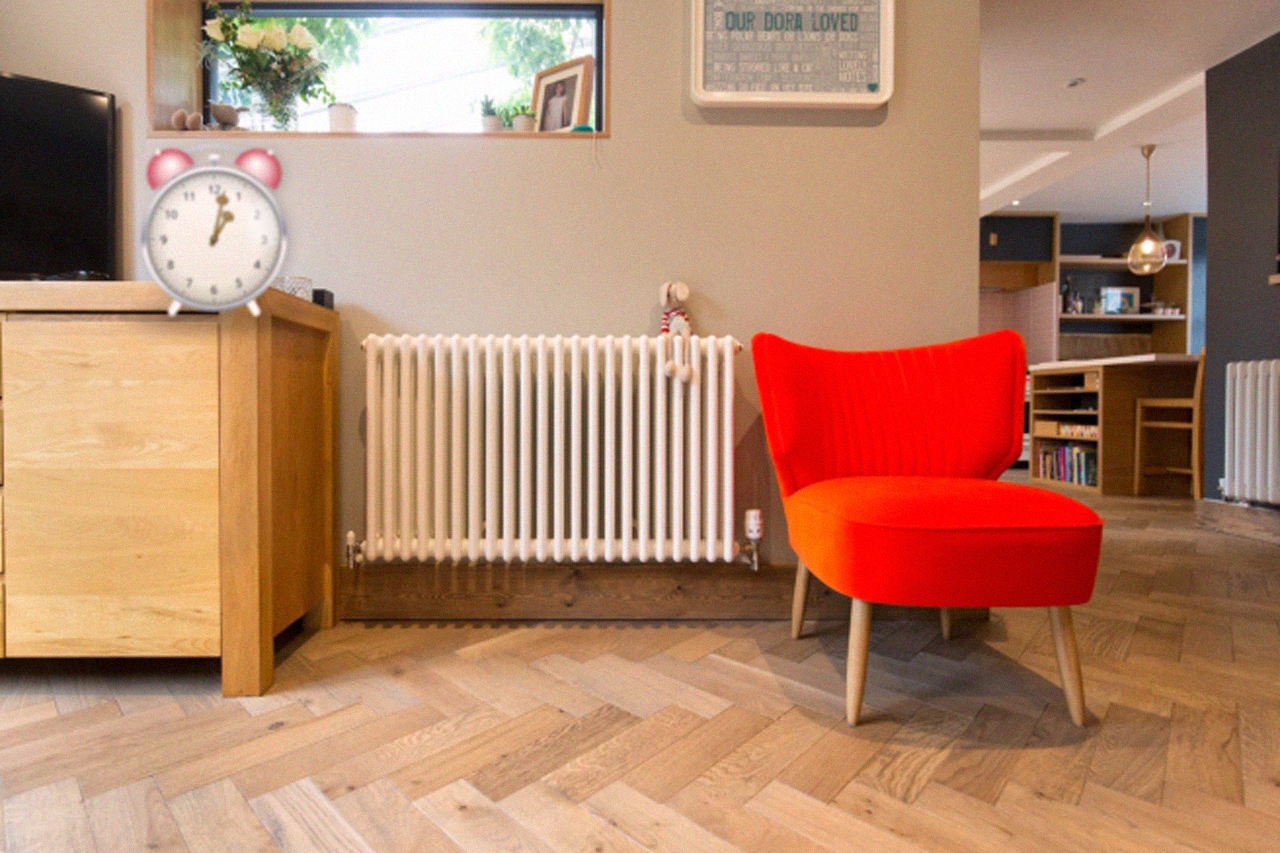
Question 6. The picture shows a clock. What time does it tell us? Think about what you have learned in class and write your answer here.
1:02
